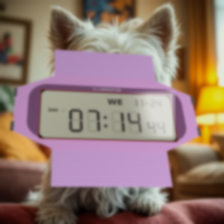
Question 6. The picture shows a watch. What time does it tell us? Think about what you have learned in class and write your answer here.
7:14:44
